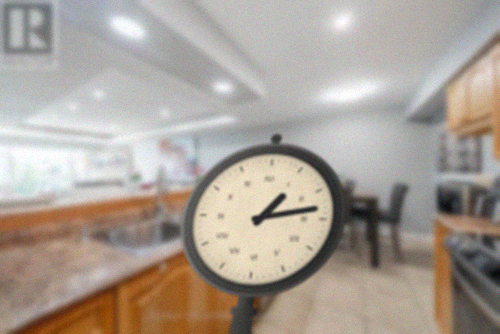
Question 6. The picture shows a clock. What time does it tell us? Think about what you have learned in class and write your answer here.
1:13
